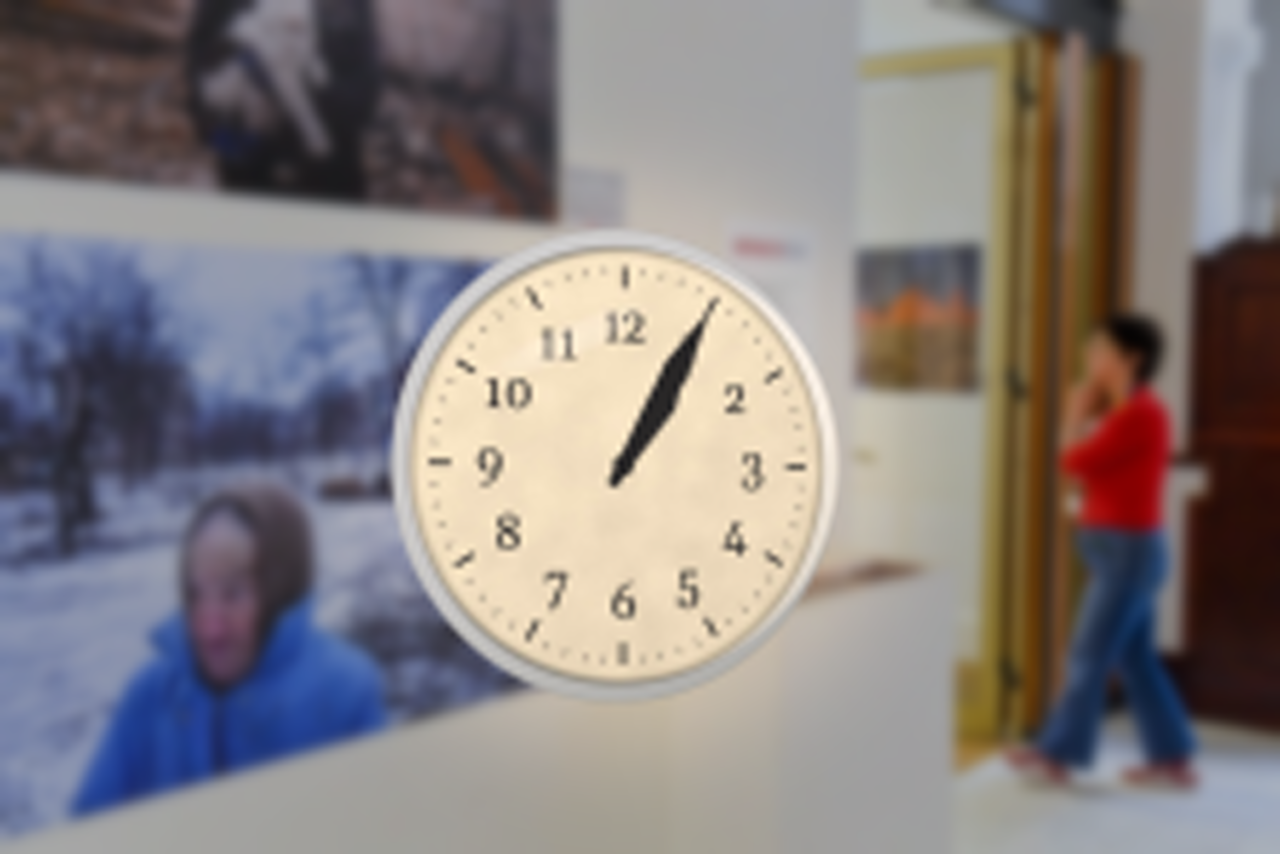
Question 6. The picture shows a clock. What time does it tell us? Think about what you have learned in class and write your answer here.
1:05
